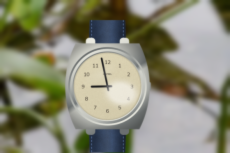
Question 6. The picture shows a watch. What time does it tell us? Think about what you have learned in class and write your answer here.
8:58
